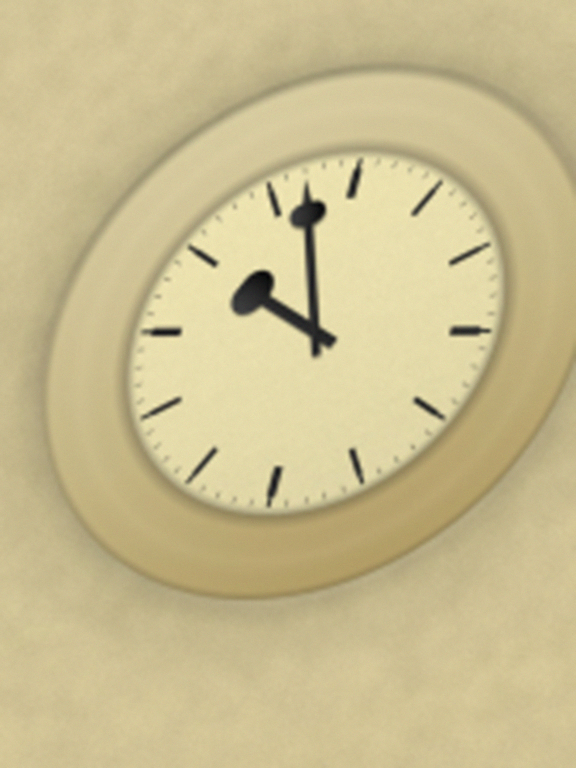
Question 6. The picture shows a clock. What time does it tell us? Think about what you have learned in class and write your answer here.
9:57
